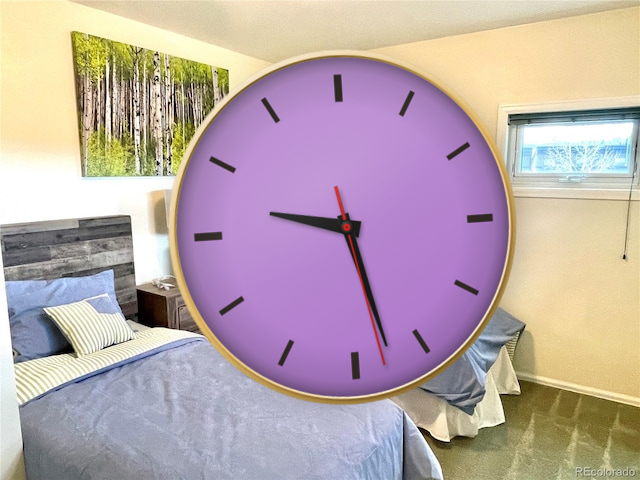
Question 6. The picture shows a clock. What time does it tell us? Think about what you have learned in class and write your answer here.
9:27:28
